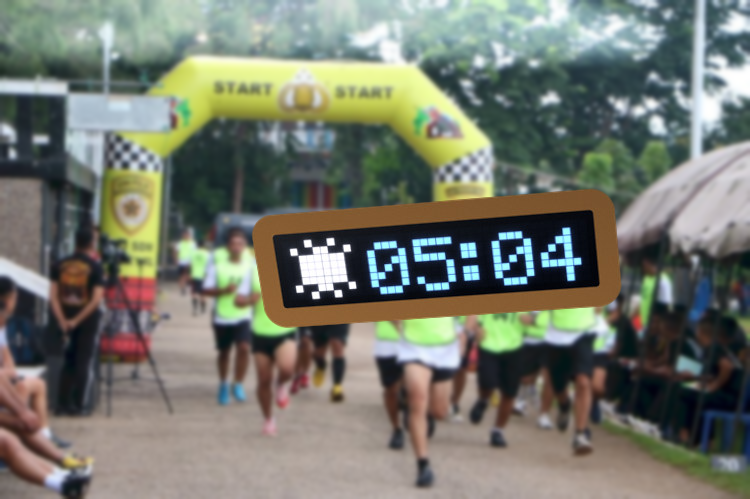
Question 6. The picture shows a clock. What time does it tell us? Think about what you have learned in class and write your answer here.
5:04
